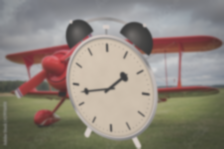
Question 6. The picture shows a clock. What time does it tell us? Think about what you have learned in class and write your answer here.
1:43
